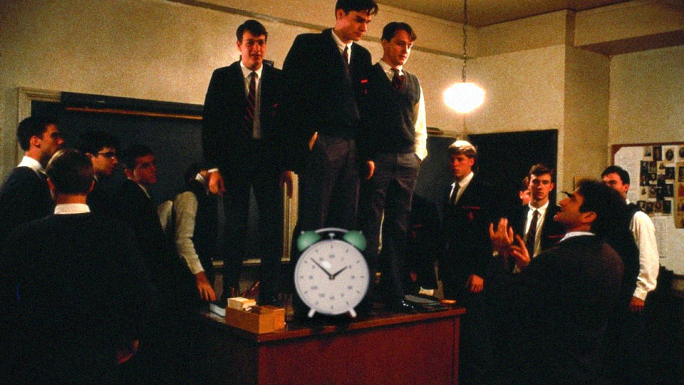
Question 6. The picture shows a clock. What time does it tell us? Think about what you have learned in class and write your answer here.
1:52
